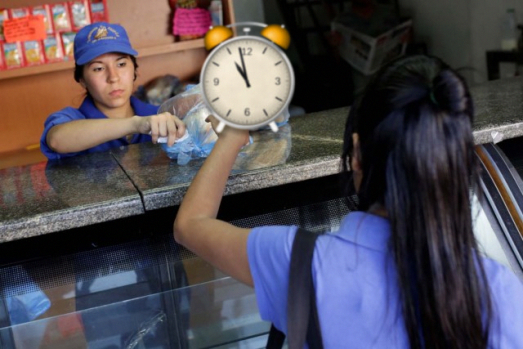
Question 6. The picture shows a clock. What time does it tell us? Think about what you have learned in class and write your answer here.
10:58
